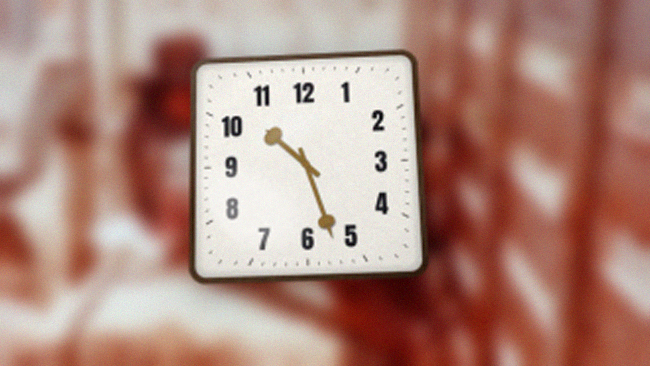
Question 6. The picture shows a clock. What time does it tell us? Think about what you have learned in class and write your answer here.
10:27
